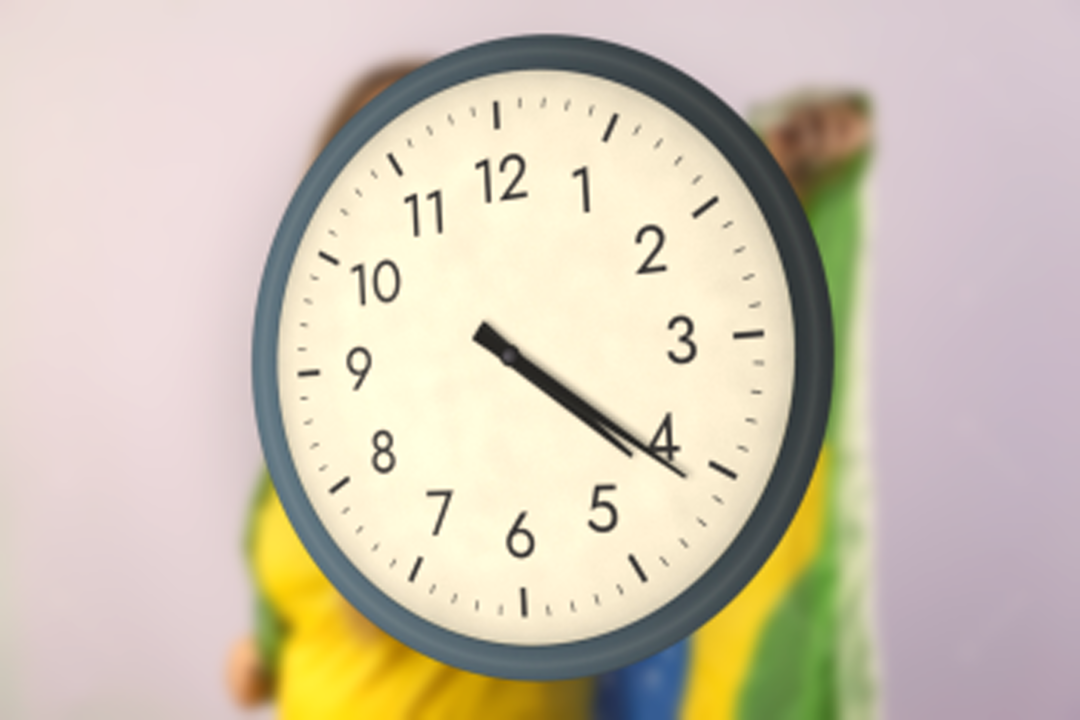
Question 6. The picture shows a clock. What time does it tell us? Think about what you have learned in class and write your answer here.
4:21
